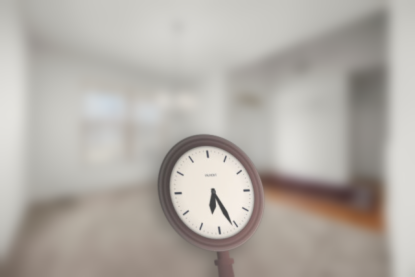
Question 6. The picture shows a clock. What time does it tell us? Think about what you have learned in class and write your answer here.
6:26
